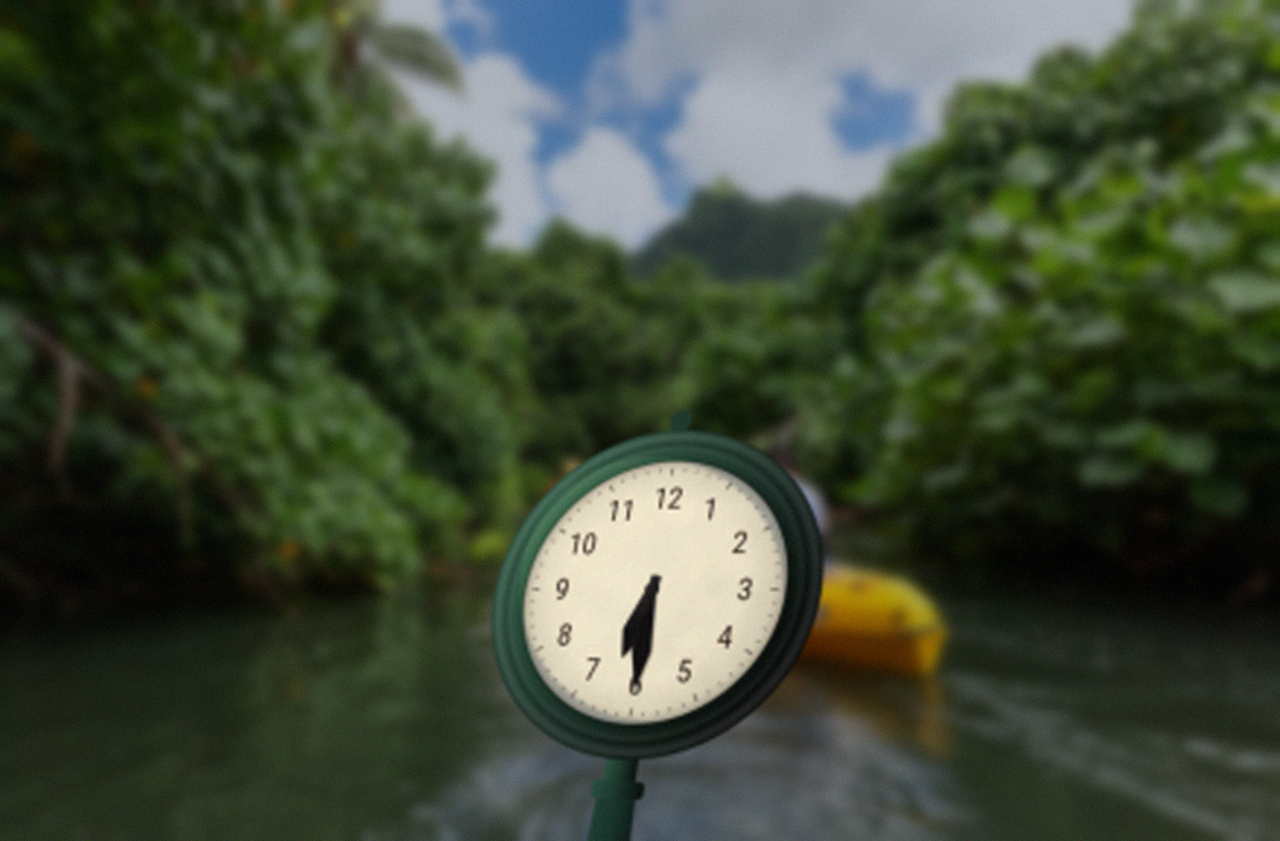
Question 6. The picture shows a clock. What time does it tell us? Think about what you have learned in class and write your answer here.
6:30
